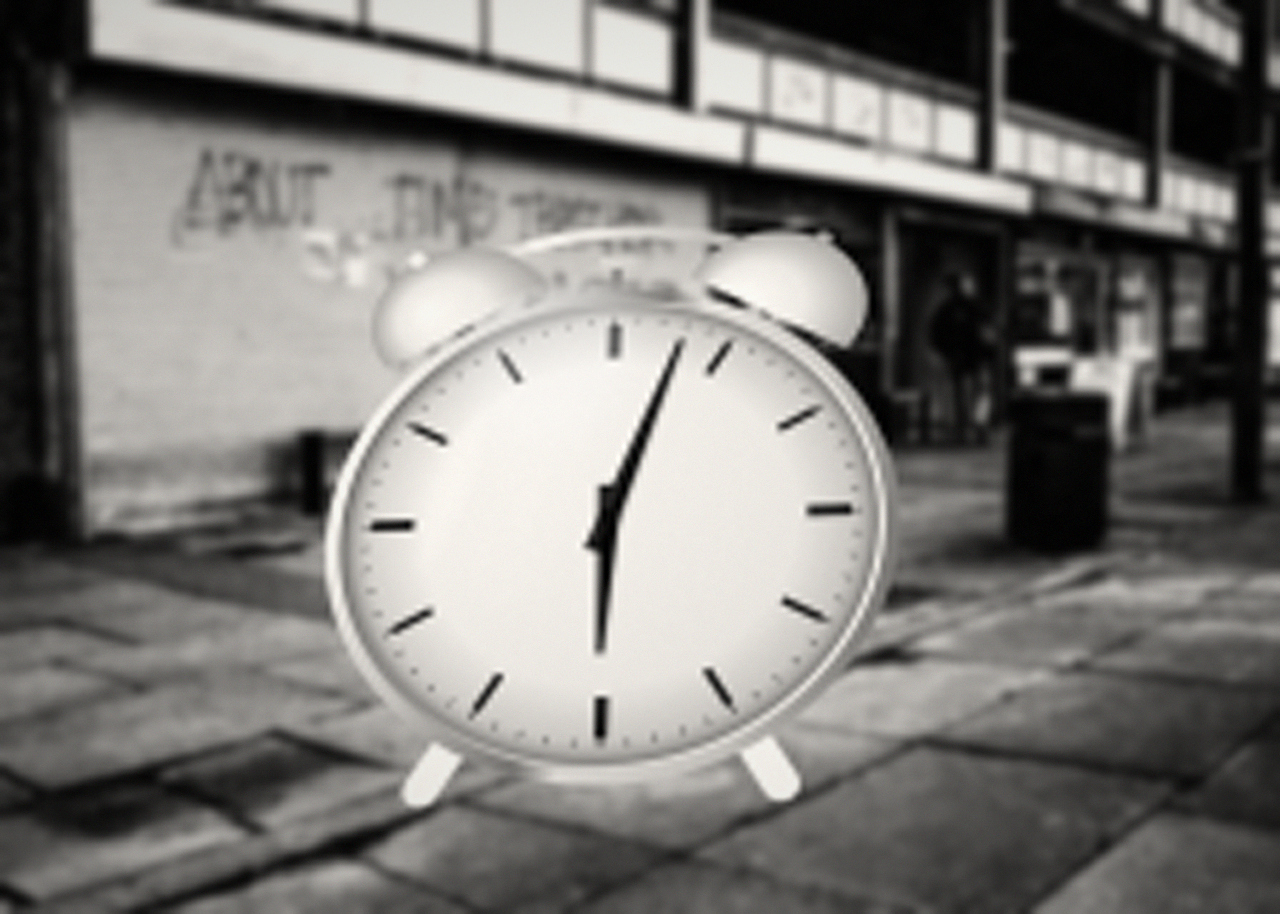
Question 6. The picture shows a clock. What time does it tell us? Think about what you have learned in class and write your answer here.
6:03
